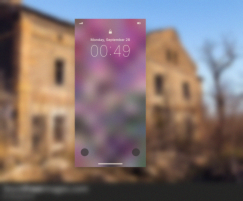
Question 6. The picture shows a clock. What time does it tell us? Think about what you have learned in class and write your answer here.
0:49
